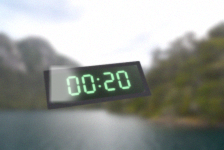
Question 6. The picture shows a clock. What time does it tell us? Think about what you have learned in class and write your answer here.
0:20
